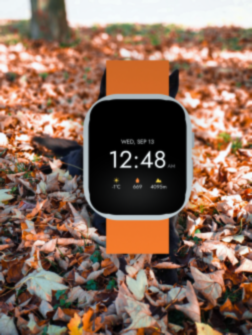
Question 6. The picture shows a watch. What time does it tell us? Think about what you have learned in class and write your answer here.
12:48
